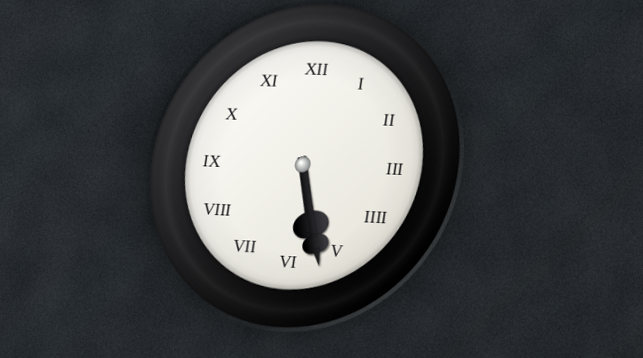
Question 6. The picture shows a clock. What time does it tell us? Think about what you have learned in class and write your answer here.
5:27
